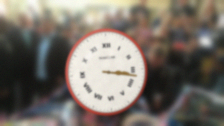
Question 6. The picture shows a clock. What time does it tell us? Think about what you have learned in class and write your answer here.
3:17
